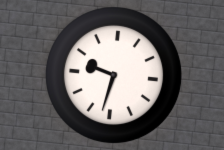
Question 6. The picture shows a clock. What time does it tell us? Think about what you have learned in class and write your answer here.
9:32
